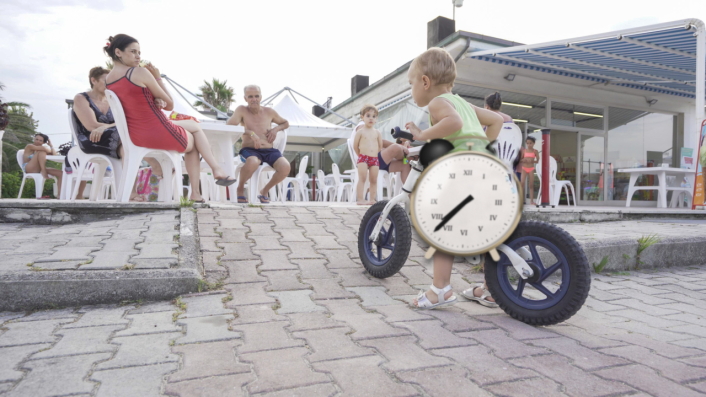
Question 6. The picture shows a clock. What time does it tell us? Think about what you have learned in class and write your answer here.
7:37
